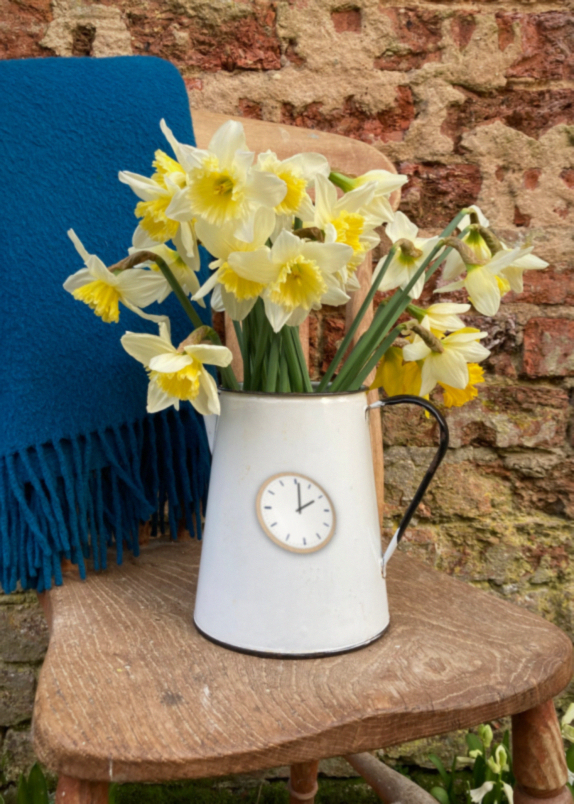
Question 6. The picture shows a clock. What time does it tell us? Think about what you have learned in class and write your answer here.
2:01
